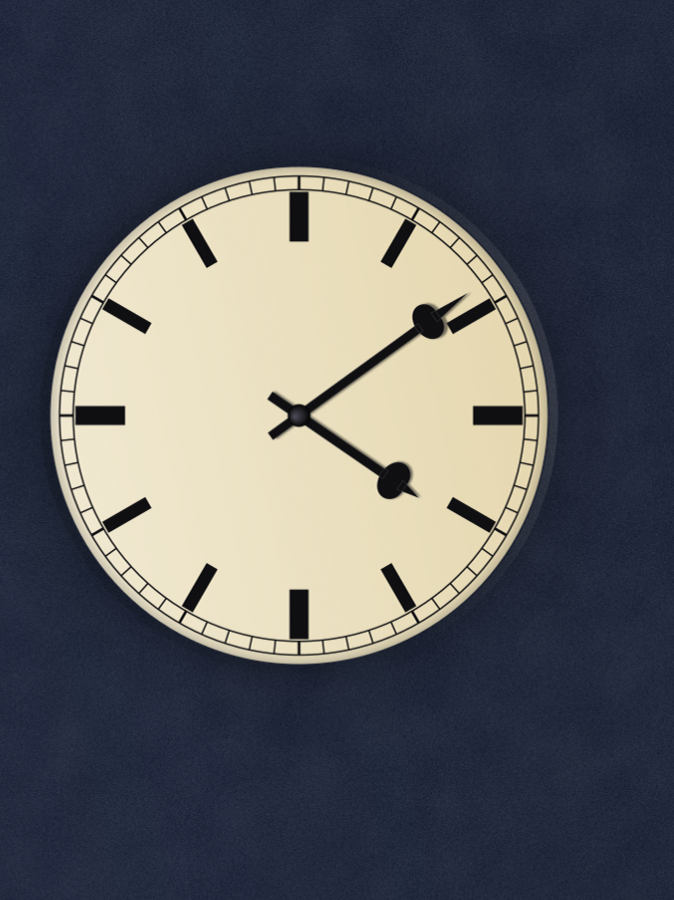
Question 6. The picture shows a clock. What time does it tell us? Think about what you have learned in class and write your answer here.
4:09
